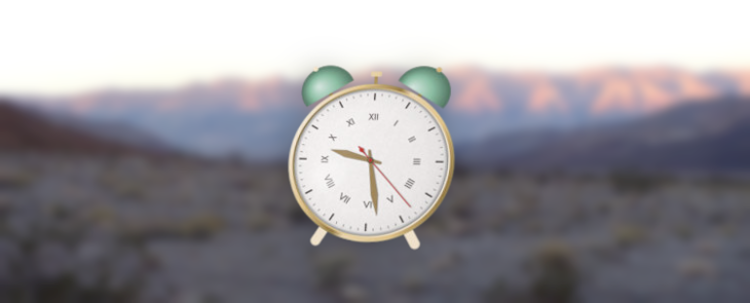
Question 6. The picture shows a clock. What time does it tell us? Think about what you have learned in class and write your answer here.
9:28:23
